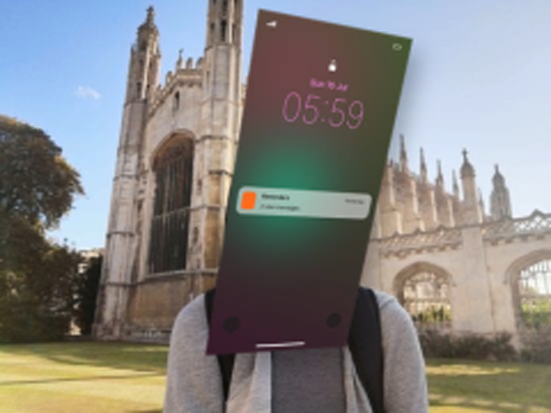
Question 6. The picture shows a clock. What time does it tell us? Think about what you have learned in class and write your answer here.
5:59
